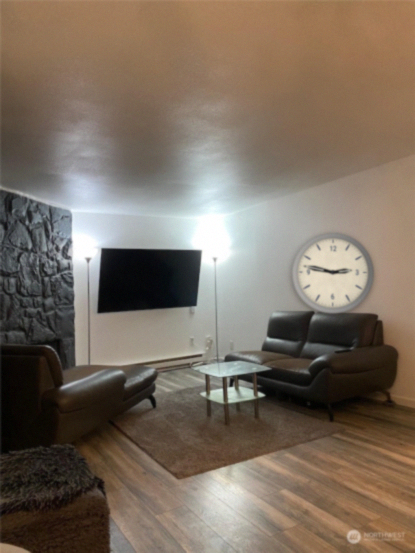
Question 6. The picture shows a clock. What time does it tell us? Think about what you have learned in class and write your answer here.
2:47
